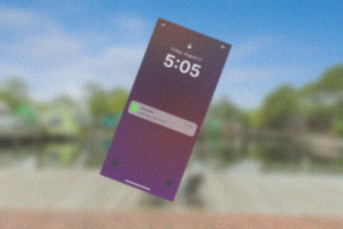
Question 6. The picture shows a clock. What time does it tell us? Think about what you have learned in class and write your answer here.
5:05
